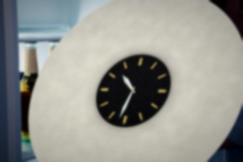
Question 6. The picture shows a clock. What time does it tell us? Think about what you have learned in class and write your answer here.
10:32
